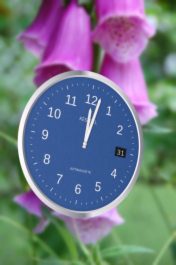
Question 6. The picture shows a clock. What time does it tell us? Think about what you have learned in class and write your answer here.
12:02
